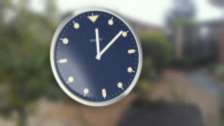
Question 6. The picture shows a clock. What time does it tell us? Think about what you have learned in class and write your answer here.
12:09
